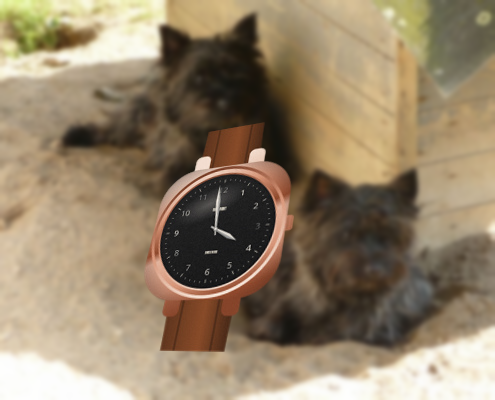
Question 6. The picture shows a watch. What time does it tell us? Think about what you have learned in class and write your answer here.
3:59
